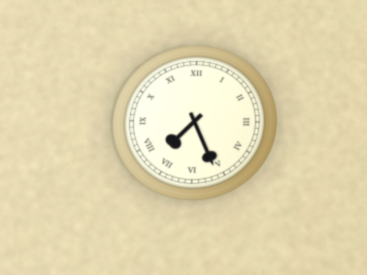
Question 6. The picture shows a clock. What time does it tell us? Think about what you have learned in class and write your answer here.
7:26
